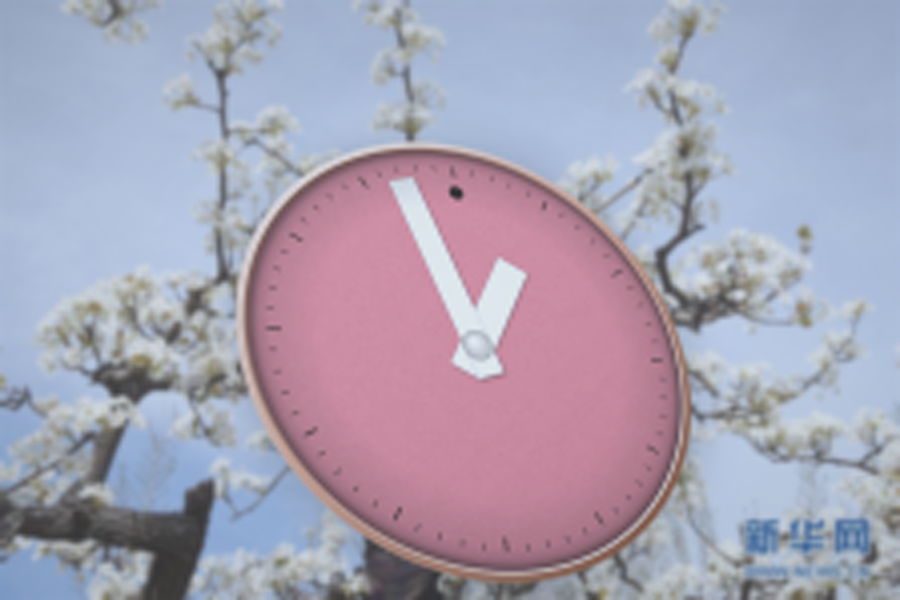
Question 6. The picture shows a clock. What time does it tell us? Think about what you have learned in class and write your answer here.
12:57
